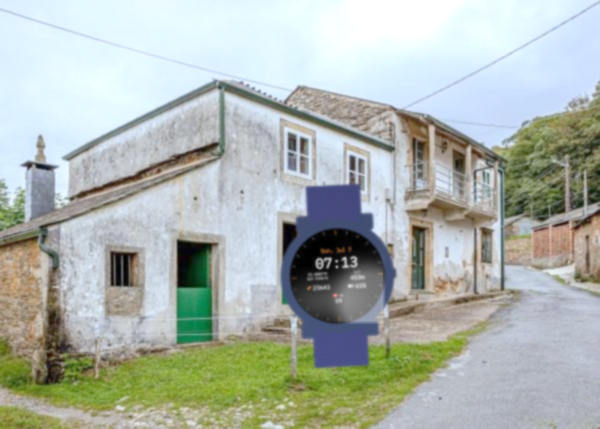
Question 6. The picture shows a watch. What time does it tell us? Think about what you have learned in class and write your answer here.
7:13
